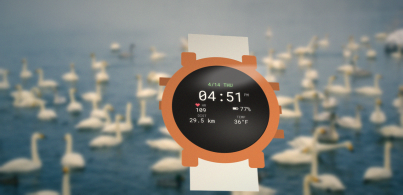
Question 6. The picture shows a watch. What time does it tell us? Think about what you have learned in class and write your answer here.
4:51
